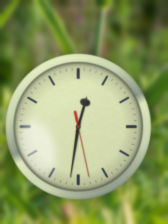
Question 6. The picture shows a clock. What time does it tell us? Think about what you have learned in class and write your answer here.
12:31:28
